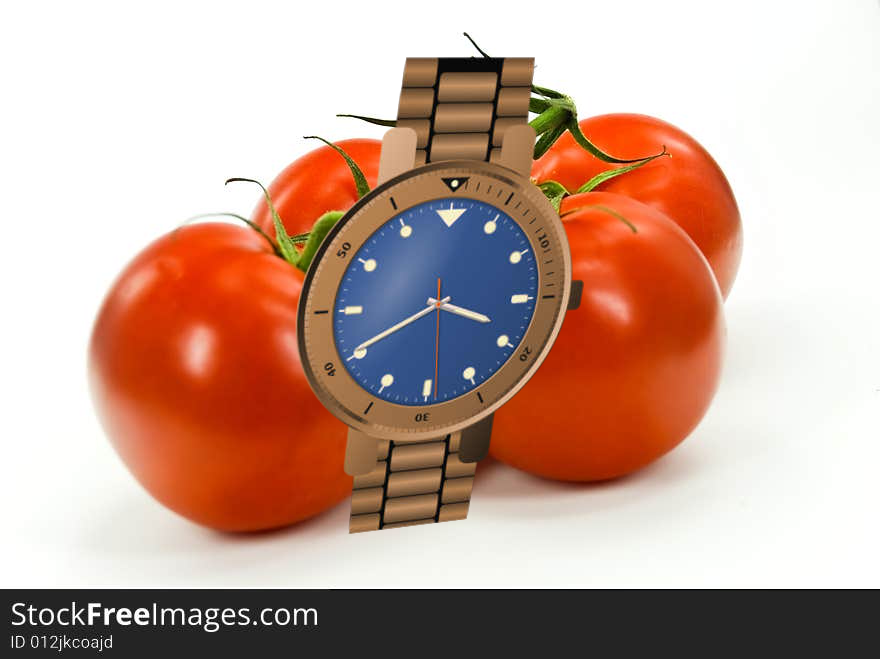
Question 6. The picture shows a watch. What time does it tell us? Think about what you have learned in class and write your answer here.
3:40:29
